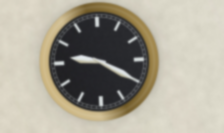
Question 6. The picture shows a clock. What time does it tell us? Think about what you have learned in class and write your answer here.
9:20
